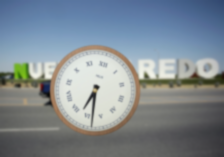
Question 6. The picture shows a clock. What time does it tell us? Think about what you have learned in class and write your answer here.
6:28
